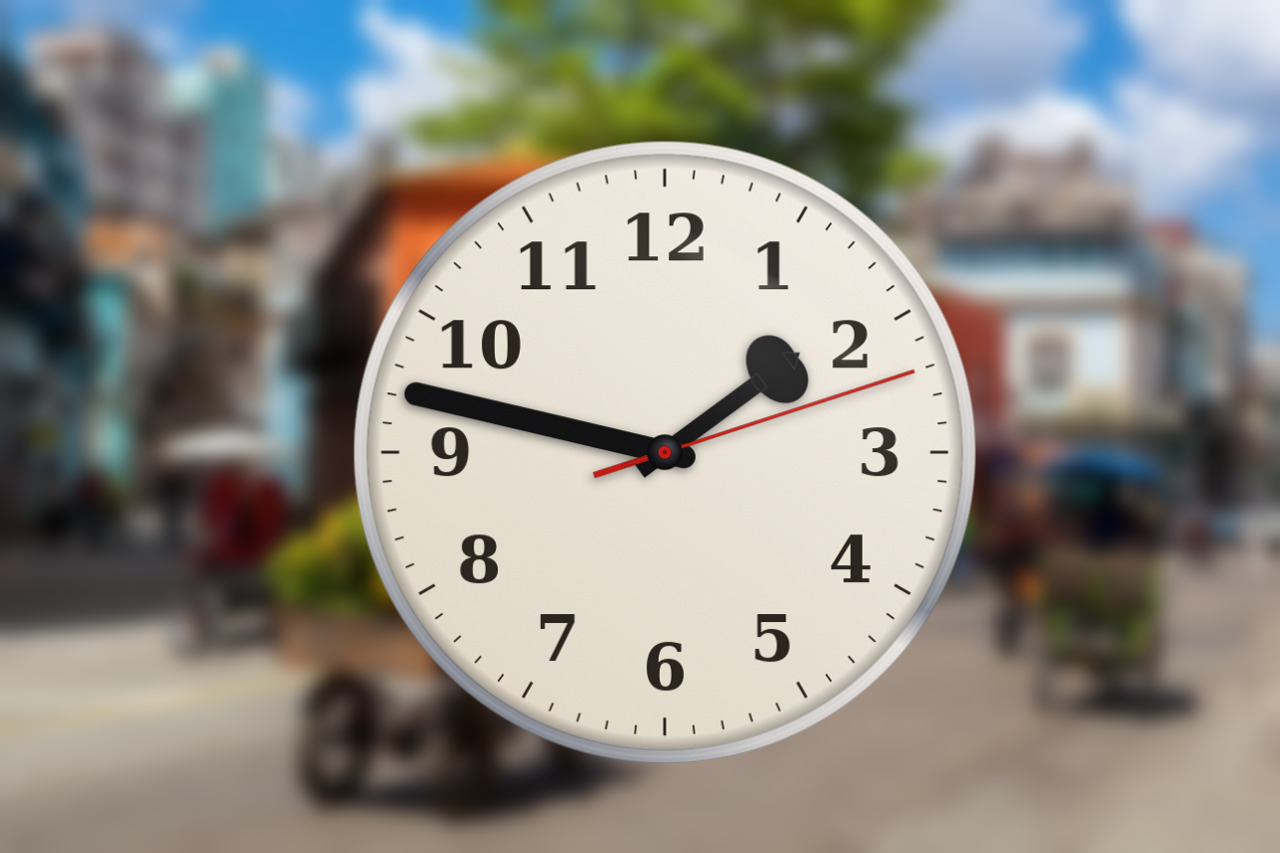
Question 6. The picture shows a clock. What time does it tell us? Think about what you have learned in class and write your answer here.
1:47:12
